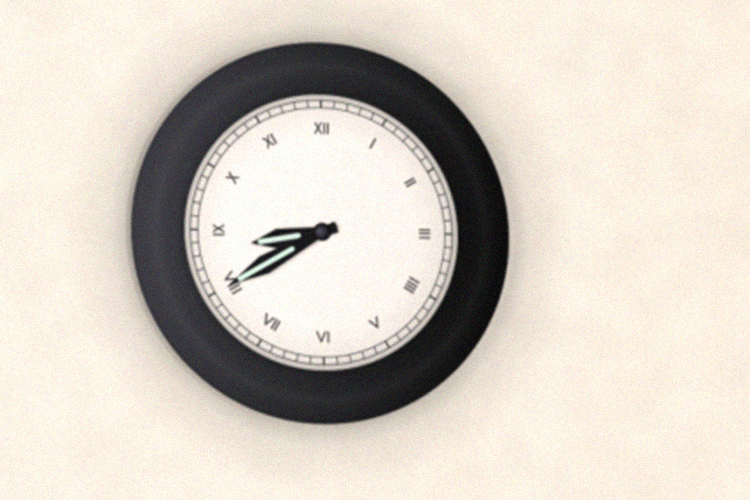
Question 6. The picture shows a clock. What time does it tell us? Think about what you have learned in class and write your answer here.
8:40
